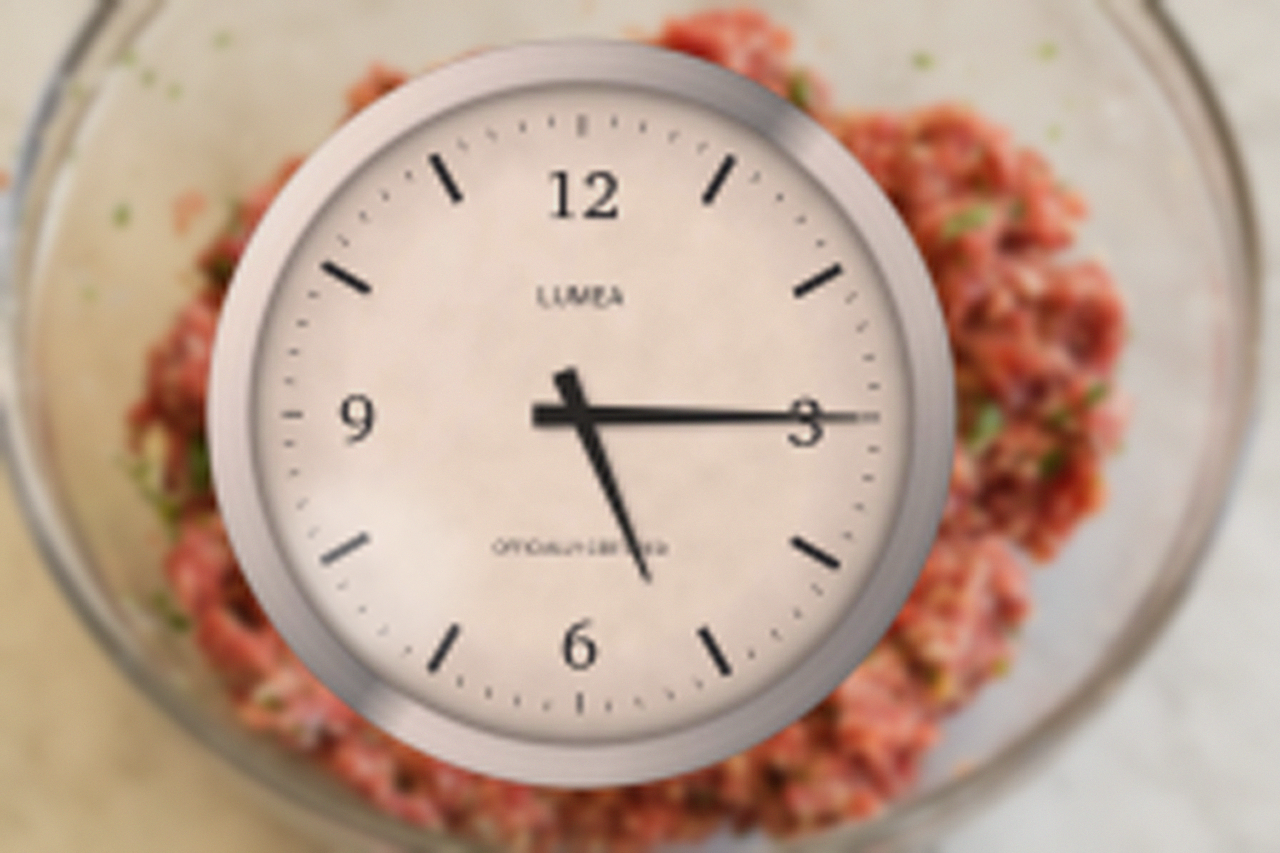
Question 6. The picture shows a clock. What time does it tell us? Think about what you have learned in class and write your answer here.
5:15
